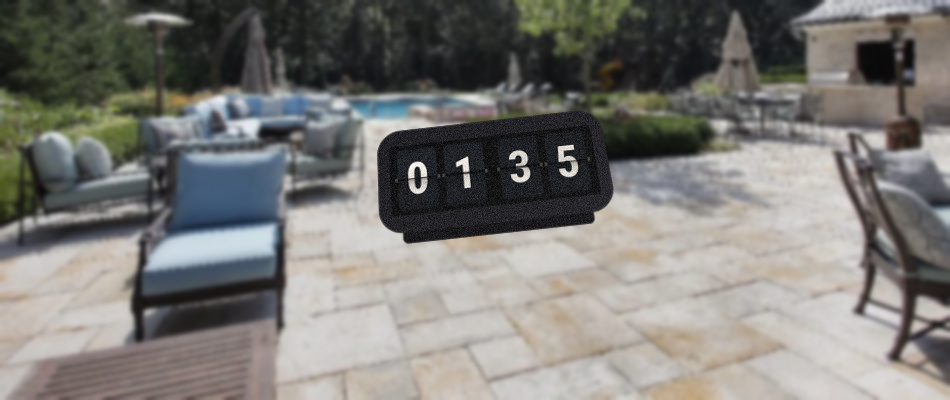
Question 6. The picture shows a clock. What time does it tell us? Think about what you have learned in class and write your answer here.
1:35
